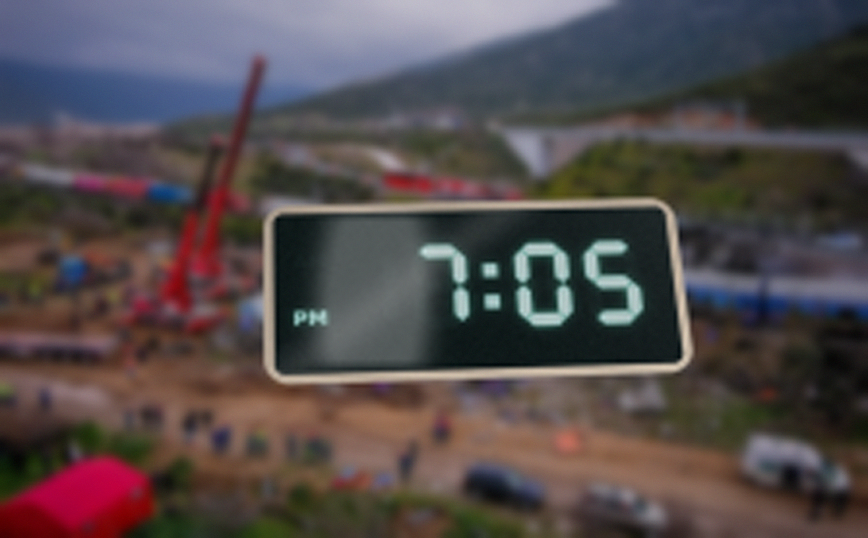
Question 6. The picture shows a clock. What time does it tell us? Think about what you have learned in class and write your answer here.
7:05
